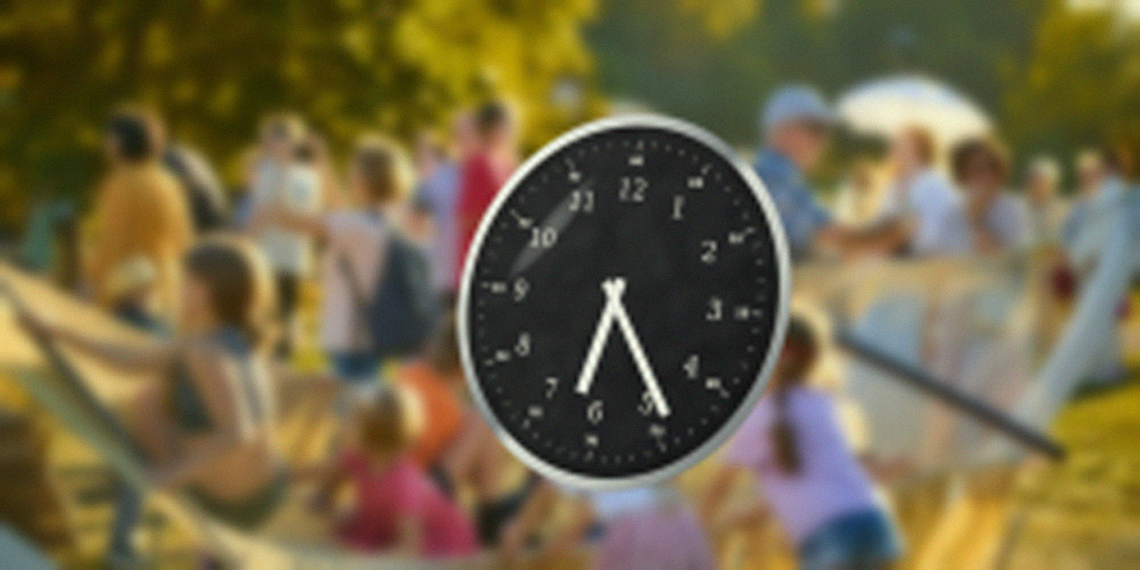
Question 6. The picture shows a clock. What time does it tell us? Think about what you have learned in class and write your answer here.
6:24
